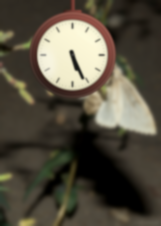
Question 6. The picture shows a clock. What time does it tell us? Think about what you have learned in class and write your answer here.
5:26
